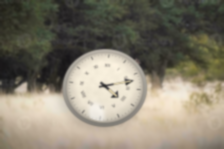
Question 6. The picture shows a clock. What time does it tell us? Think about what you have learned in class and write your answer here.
4:12
